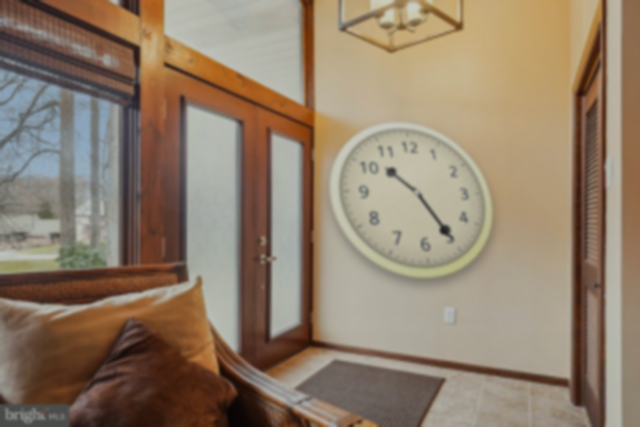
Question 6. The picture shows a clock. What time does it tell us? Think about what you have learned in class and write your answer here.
10:25
